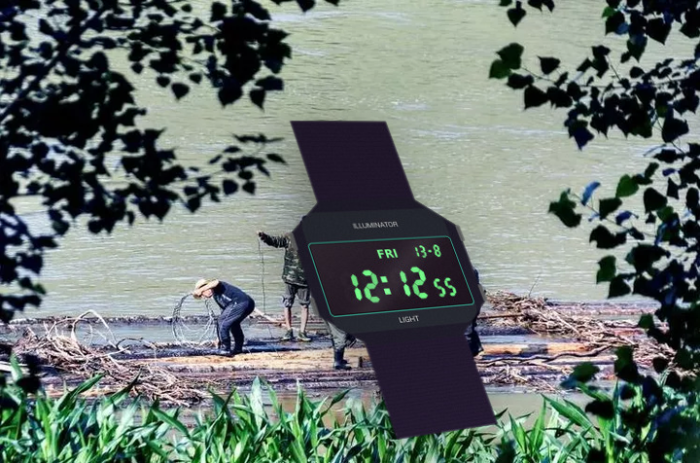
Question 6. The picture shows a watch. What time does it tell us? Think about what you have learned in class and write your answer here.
12:12:55
